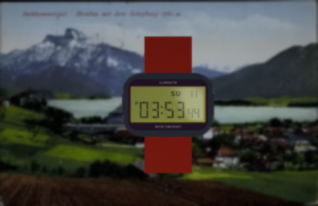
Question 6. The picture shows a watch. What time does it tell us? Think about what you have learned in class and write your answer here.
3:53:44
